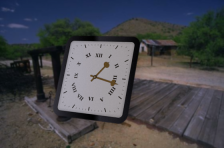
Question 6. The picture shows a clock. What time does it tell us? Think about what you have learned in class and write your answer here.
1:17
